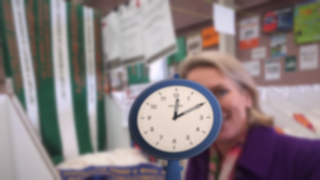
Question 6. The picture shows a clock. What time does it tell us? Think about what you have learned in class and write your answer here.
12:10
